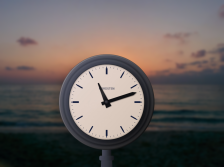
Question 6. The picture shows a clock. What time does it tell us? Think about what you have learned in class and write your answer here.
11:12
